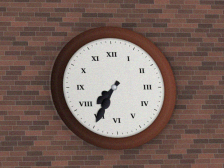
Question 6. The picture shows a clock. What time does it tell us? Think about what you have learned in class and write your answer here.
7:35
